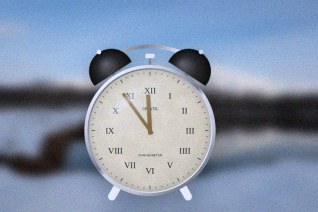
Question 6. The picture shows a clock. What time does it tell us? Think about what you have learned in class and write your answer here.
11:54
